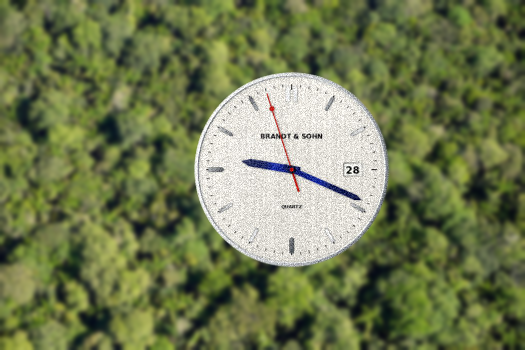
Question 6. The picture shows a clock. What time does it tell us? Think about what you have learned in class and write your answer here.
9:18:57
